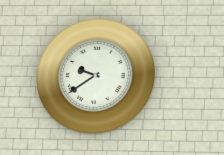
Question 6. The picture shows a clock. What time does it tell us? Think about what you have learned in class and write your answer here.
9:39
